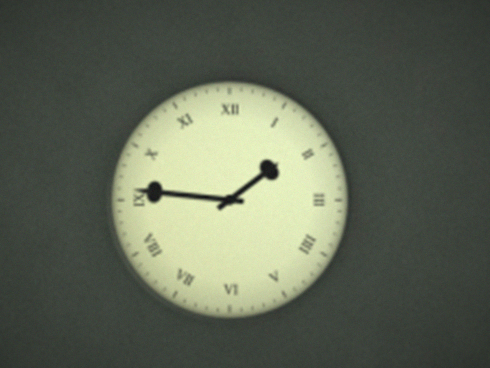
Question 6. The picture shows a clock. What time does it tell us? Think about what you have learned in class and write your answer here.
1:46
